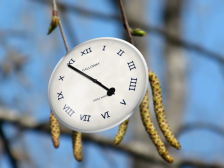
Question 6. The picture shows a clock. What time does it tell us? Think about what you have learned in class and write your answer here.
4:54
